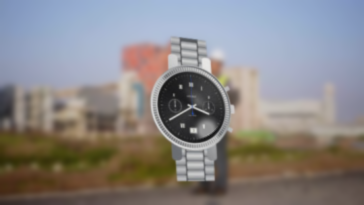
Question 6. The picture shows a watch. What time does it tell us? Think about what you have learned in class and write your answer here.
3:40
